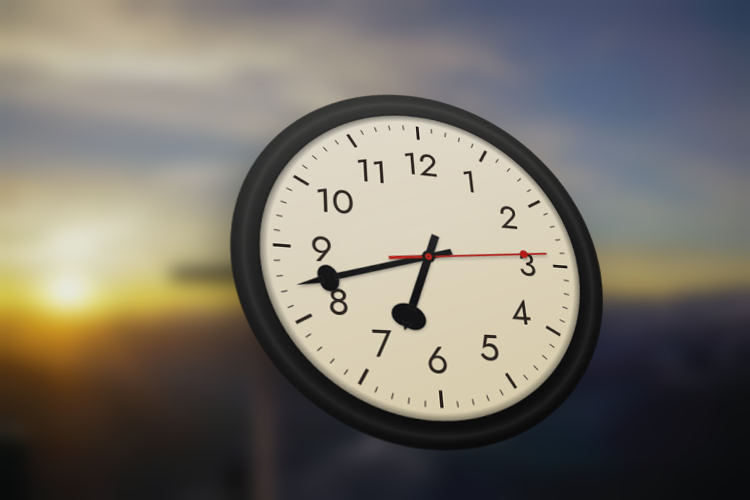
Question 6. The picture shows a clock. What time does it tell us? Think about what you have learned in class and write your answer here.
6:42:14
